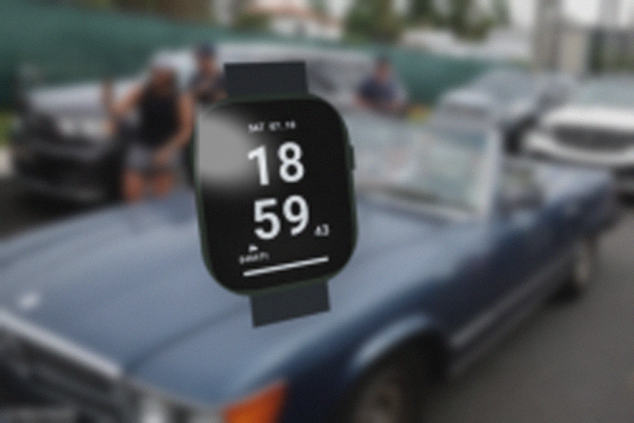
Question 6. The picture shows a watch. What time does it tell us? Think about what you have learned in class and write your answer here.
18:59
